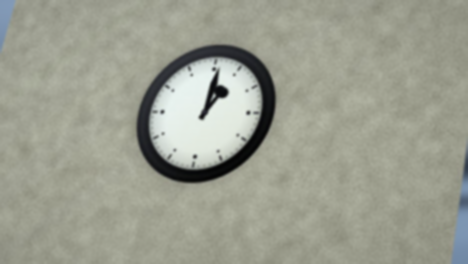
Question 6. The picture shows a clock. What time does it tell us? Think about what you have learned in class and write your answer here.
1:01
